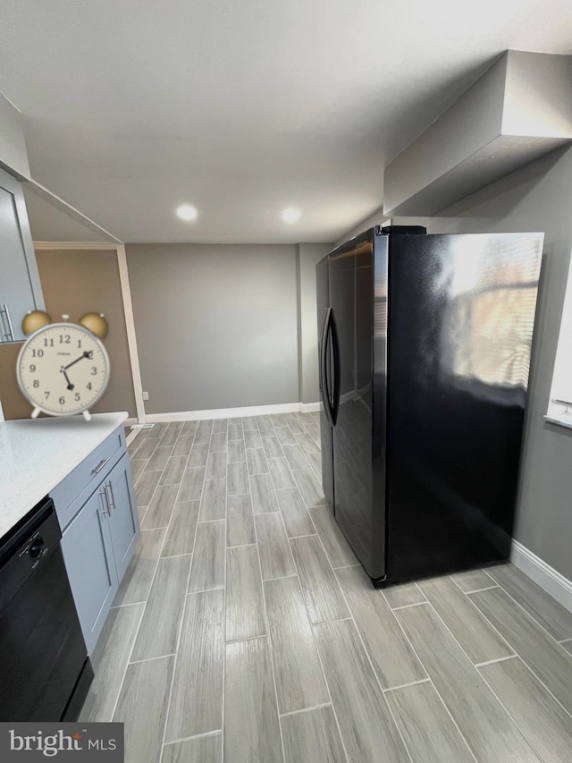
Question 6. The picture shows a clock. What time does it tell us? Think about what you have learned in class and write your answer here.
5:09
